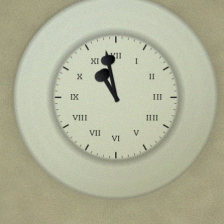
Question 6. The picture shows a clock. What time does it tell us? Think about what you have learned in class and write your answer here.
10:58
